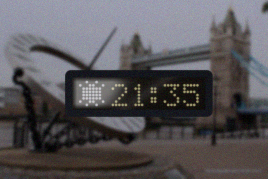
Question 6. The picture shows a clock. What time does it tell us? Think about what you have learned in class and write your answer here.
21:35
